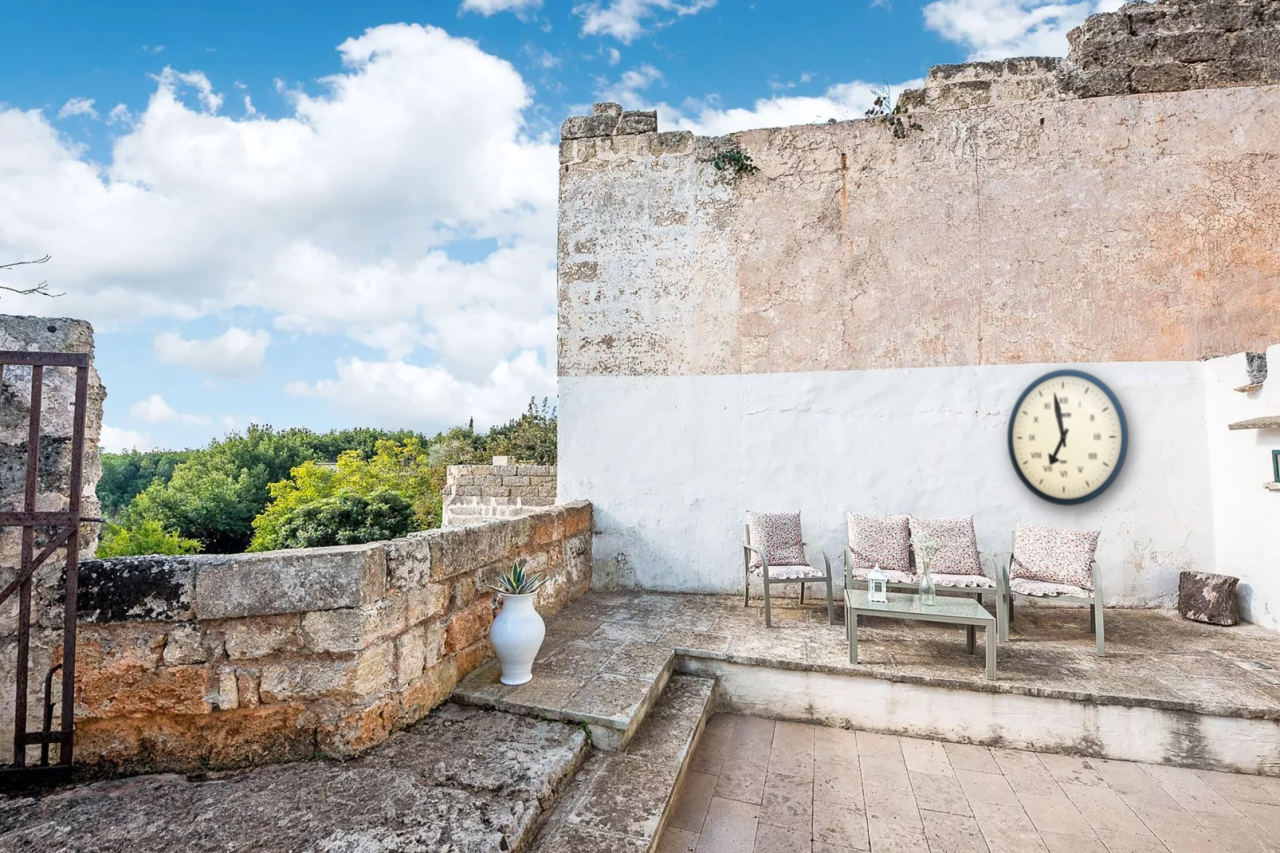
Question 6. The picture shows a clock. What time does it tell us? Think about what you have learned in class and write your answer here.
6:58
